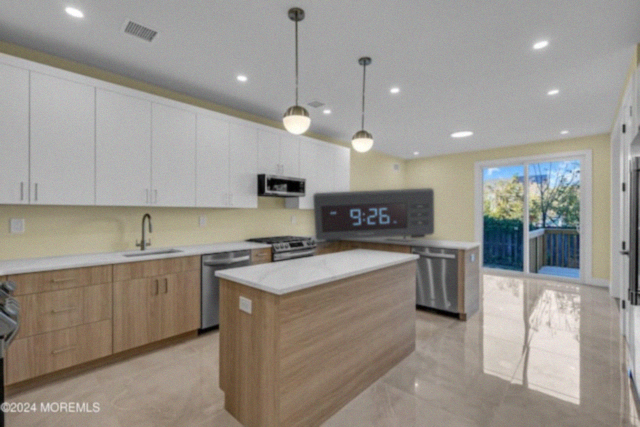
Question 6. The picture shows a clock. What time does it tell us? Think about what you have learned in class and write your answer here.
9:26
